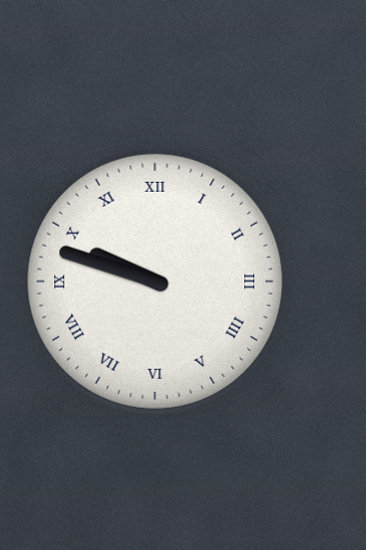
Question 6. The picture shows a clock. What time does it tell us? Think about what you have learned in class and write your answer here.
9:48
